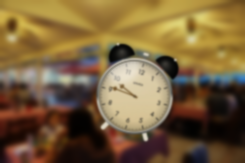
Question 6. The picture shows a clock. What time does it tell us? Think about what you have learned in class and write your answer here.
9:46
